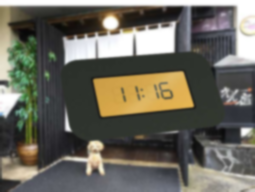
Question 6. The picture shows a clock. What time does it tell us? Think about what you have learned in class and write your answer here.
11:16
